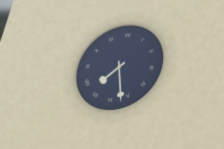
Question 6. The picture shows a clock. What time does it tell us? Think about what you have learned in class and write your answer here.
7:27
